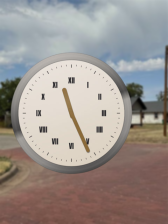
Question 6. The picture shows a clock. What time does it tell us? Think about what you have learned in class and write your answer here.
11:26
